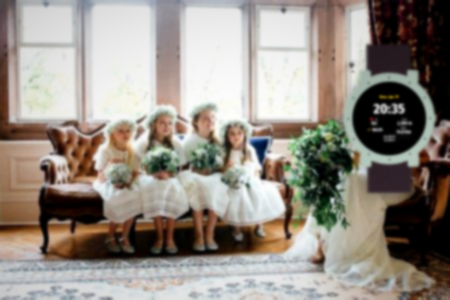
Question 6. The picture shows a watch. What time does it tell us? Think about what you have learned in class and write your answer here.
20:35
